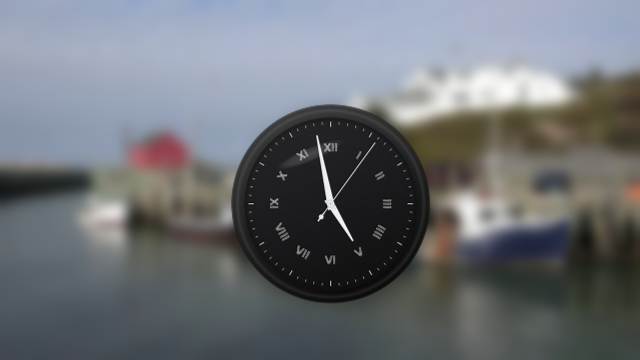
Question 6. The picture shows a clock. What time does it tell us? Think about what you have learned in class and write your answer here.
4:58:06
